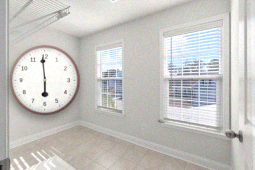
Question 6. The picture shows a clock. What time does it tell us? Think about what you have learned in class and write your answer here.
5:59
